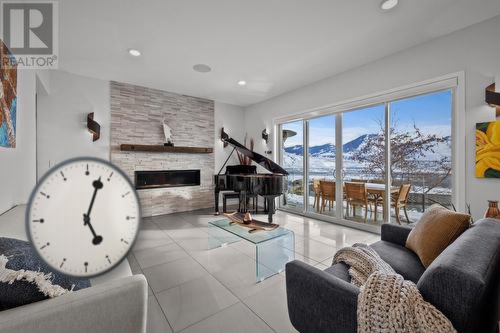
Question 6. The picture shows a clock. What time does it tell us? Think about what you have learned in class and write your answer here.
5:03
